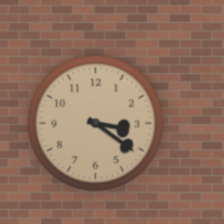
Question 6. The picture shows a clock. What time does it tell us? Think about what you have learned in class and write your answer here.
3:21
